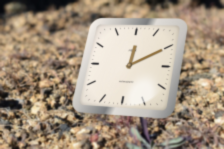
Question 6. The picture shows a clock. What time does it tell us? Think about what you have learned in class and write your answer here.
12:10
